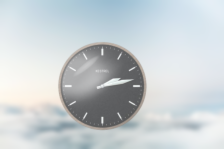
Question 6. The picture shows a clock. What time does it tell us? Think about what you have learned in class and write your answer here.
2:13
